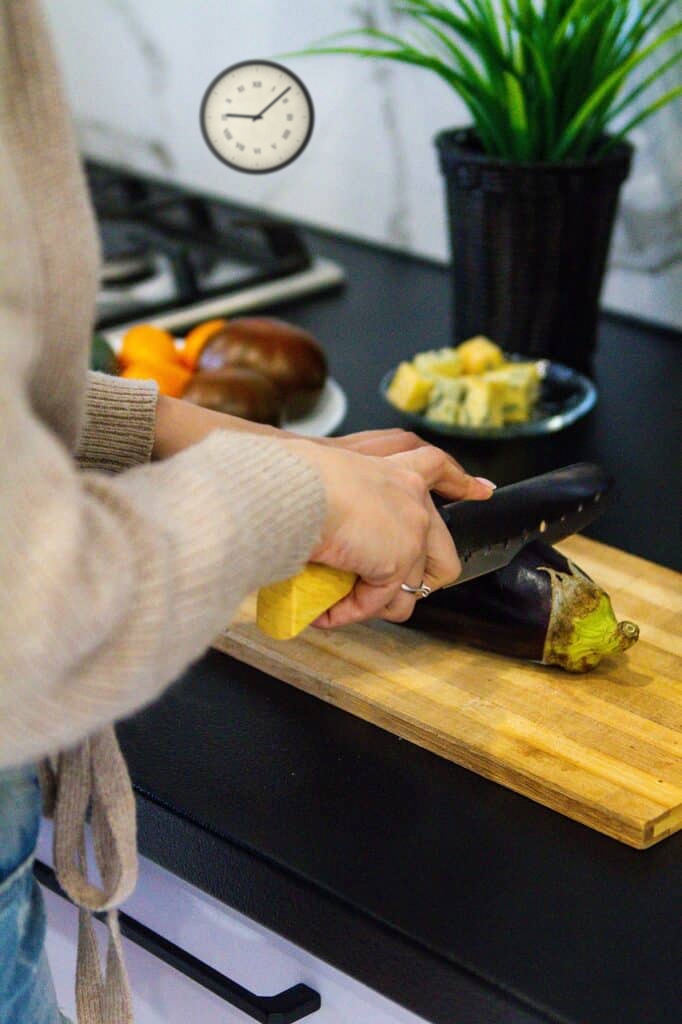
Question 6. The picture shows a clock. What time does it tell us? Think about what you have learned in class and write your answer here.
9:08
